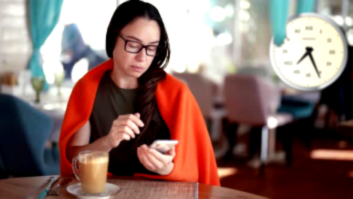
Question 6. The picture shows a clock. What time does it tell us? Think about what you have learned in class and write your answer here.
7:26
